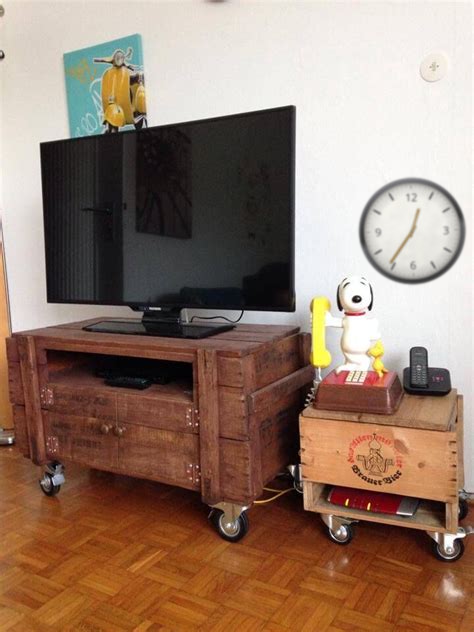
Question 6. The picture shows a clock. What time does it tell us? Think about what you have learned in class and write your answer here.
12:36
